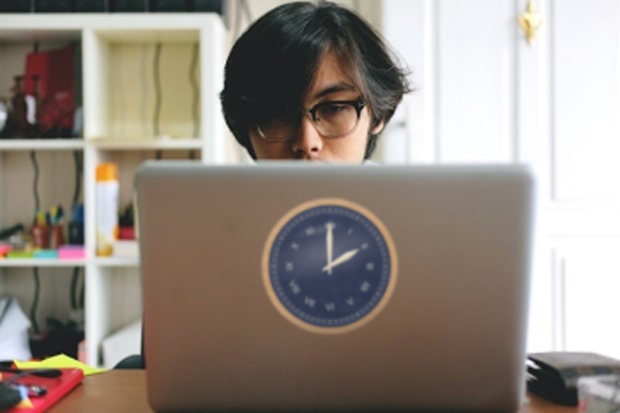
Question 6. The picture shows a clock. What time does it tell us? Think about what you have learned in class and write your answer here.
2:00
